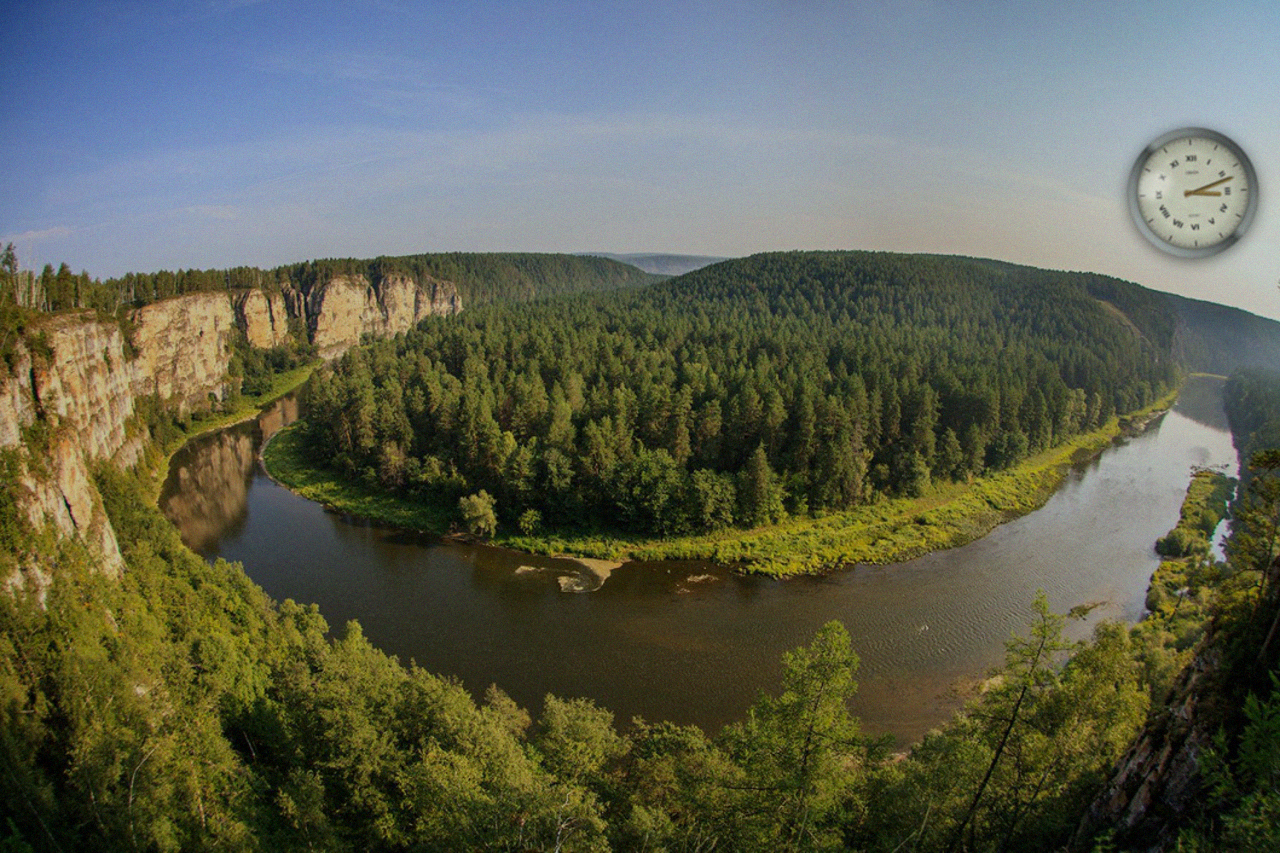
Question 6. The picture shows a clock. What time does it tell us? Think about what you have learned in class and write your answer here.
3:12
